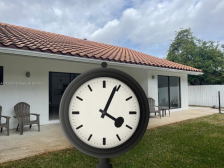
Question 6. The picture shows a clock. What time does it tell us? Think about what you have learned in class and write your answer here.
4:04
